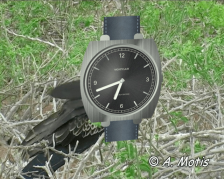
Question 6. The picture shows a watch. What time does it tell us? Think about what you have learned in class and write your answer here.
6:42
